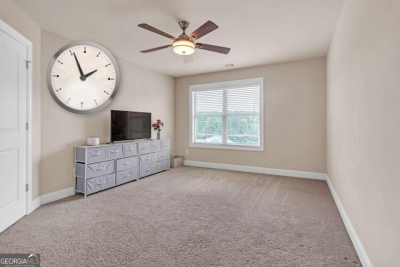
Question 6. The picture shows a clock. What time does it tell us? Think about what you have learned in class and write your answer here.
1:56
